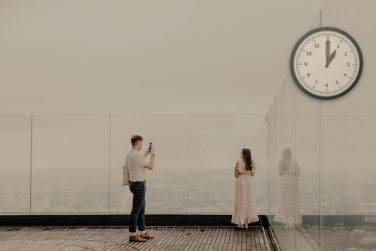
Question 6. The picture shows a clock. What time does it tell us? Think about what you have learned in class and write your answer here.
1:00
